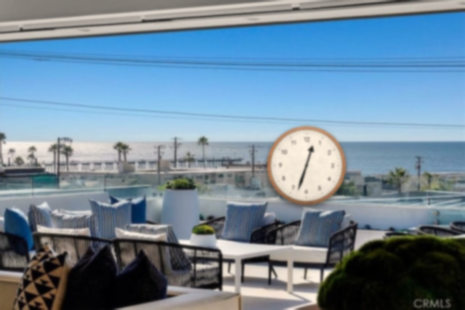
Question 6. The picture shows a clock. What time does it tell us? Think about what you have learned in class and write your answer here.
12:33
